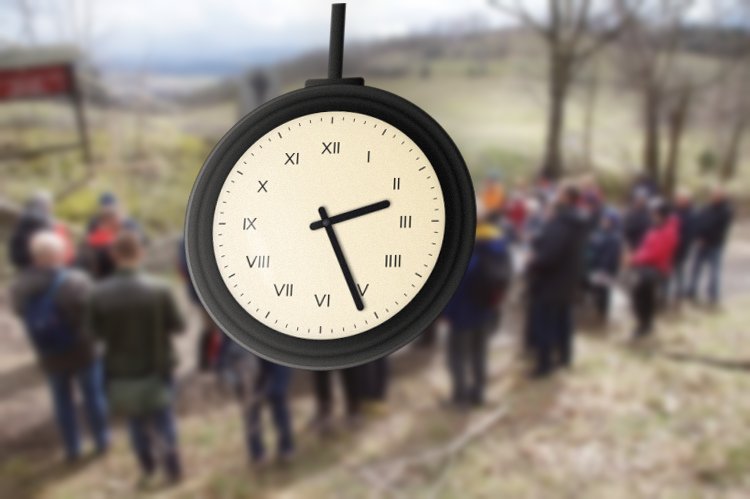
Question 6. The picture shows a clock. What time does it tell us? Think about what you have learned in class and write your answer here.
2:26
